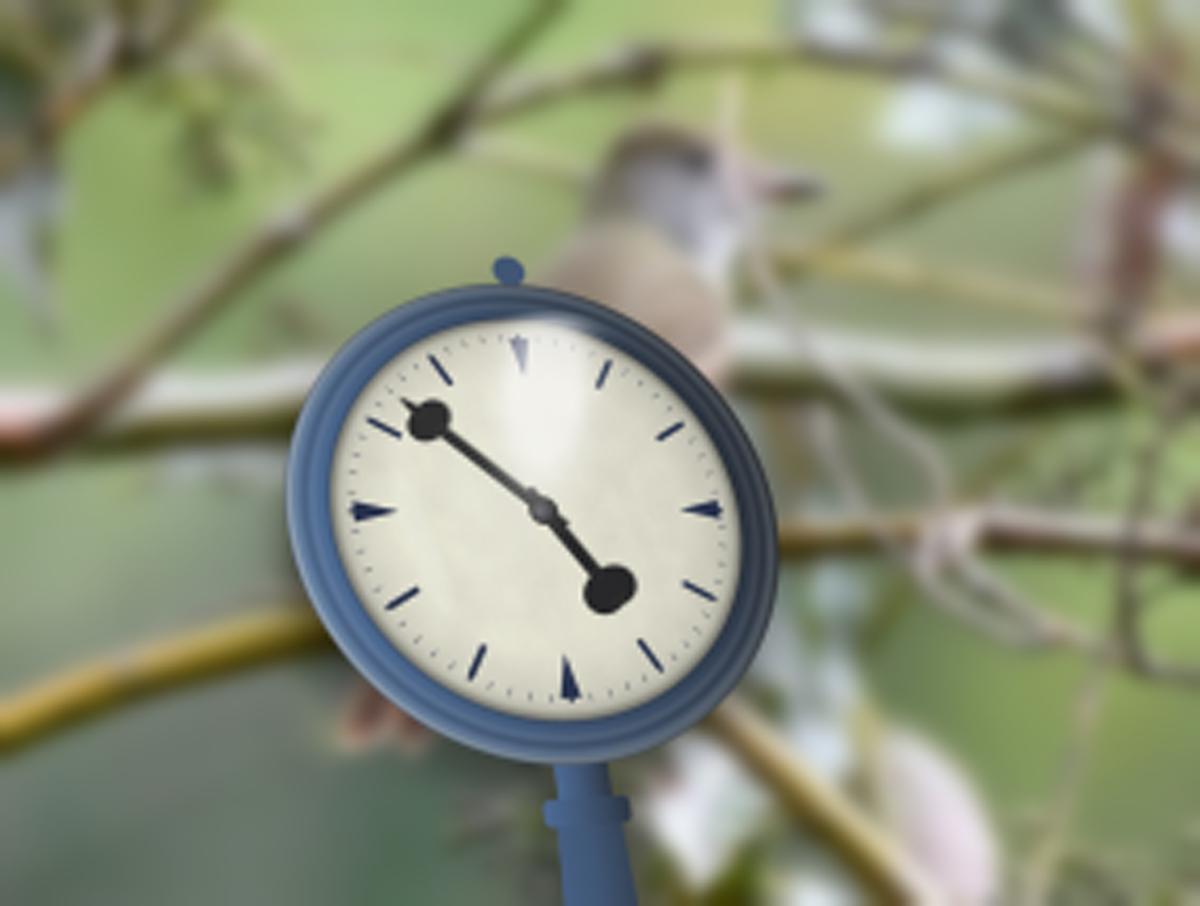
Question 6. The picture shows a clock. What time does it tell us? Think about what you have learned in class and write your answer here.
4:52
